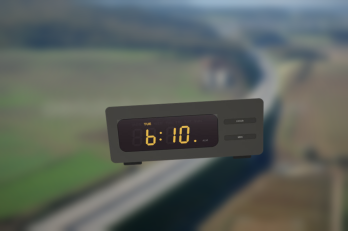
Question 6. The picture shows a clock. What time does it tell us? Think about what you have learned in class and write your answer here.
6:10
